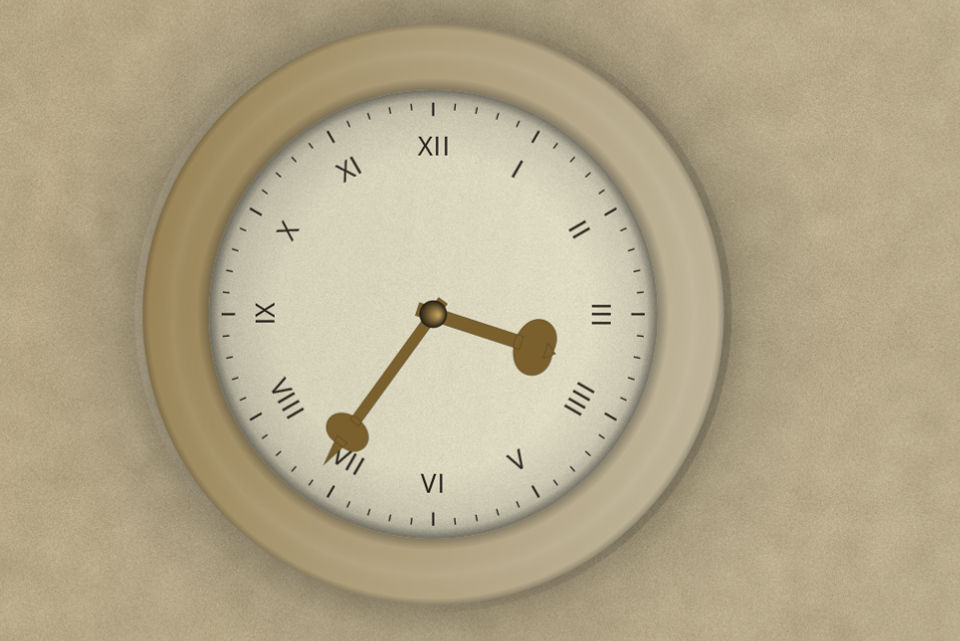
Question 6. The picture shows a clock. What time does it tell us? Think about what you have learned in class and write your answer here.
3:36
